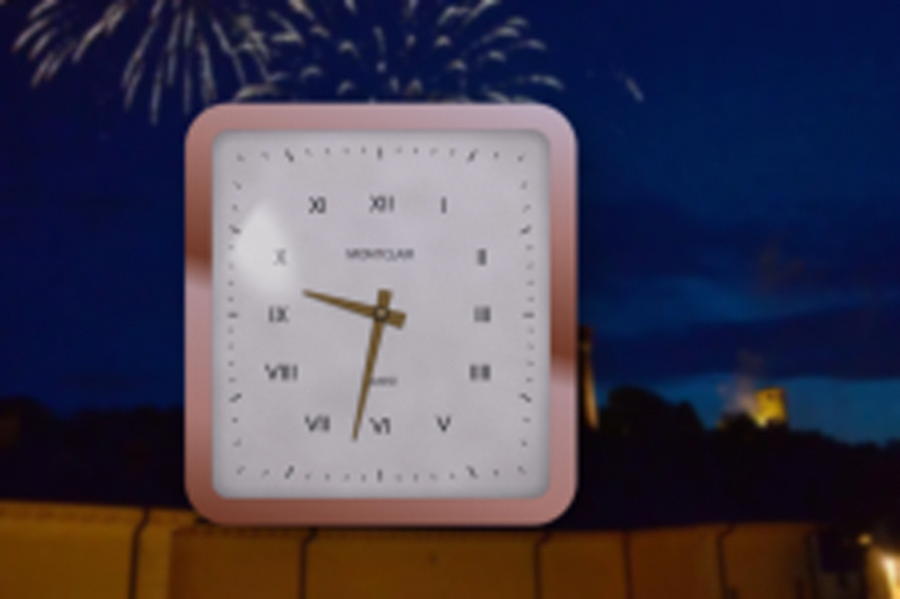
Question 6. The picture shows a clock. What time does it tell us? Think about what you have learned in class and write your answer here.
9:32
